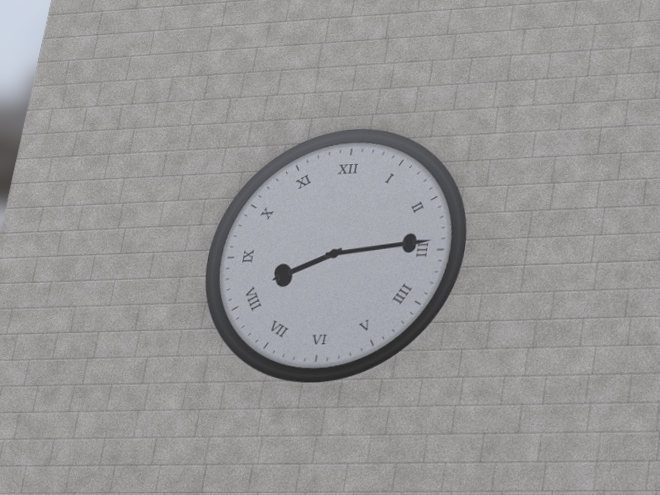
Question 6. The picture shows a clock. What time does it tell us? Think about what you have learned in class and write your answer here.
8:14
